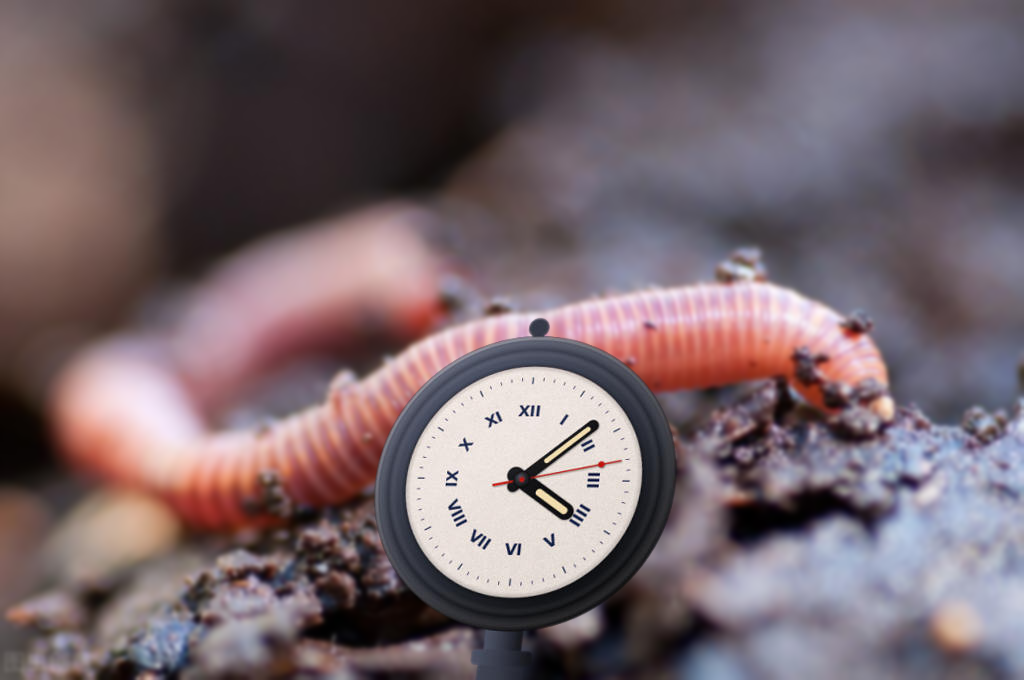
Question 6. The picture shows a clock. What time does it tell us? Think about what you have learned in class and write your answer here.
4:08:13
